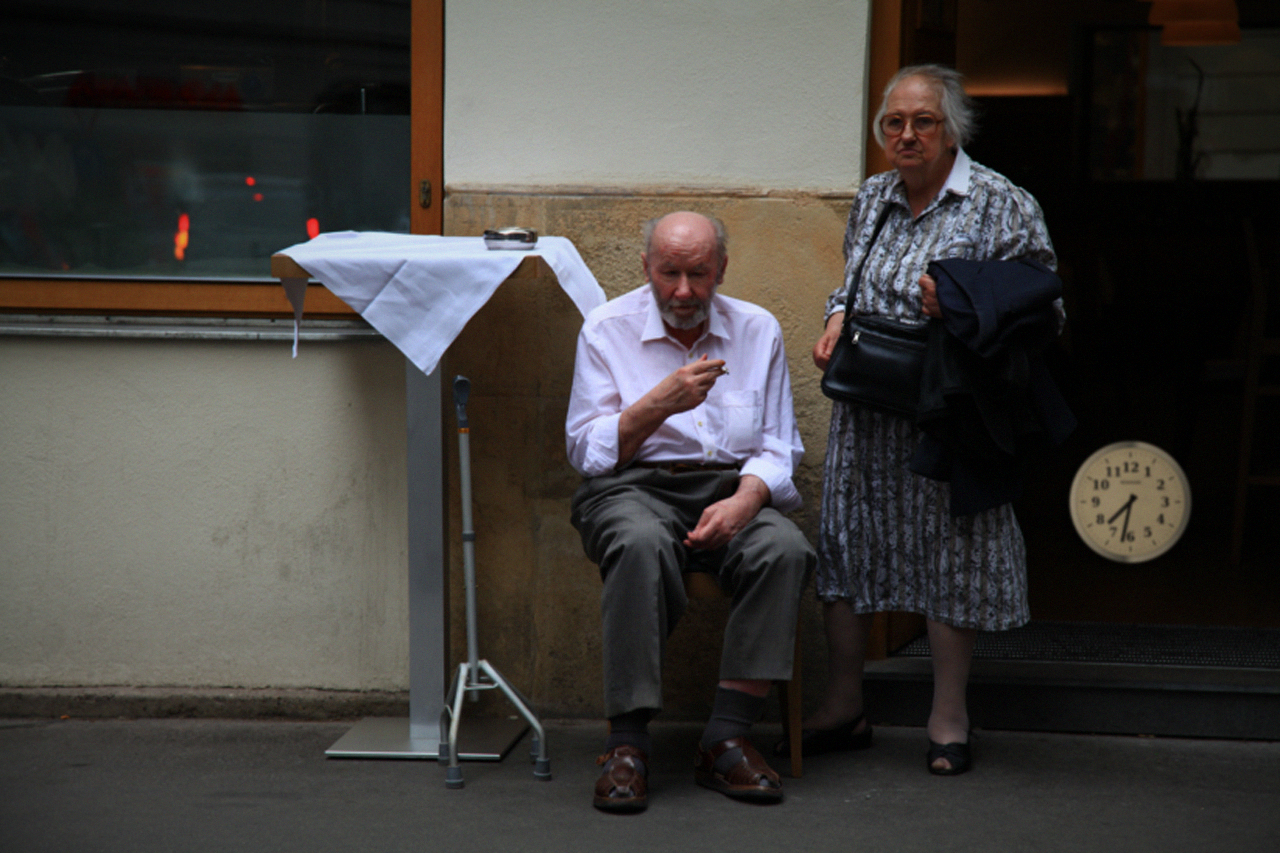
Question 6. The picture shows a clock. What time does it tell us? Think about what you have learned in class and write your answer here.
7:32
